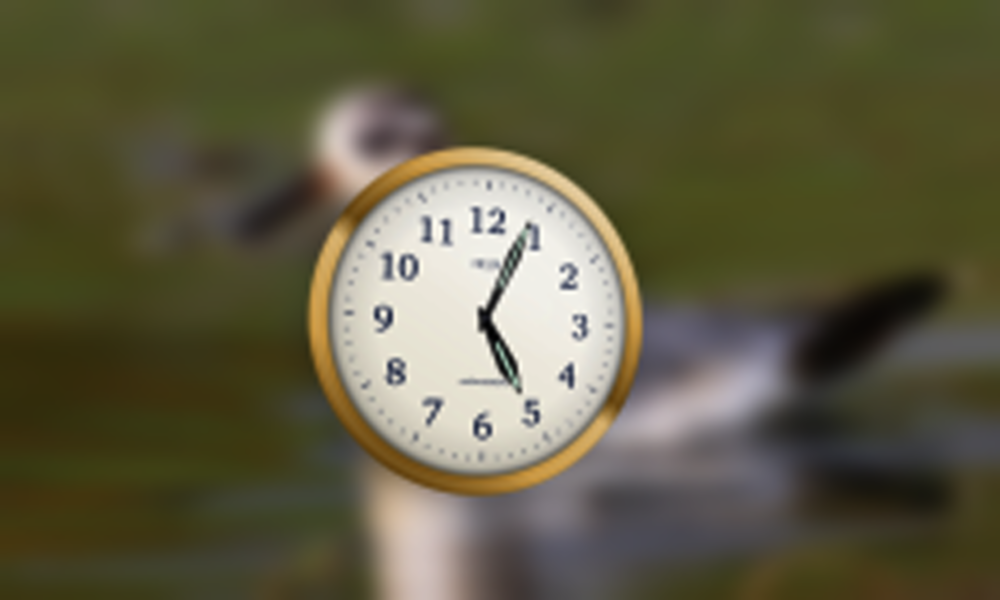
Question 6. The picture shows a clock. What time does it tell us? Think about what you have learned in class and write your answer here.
5:04
